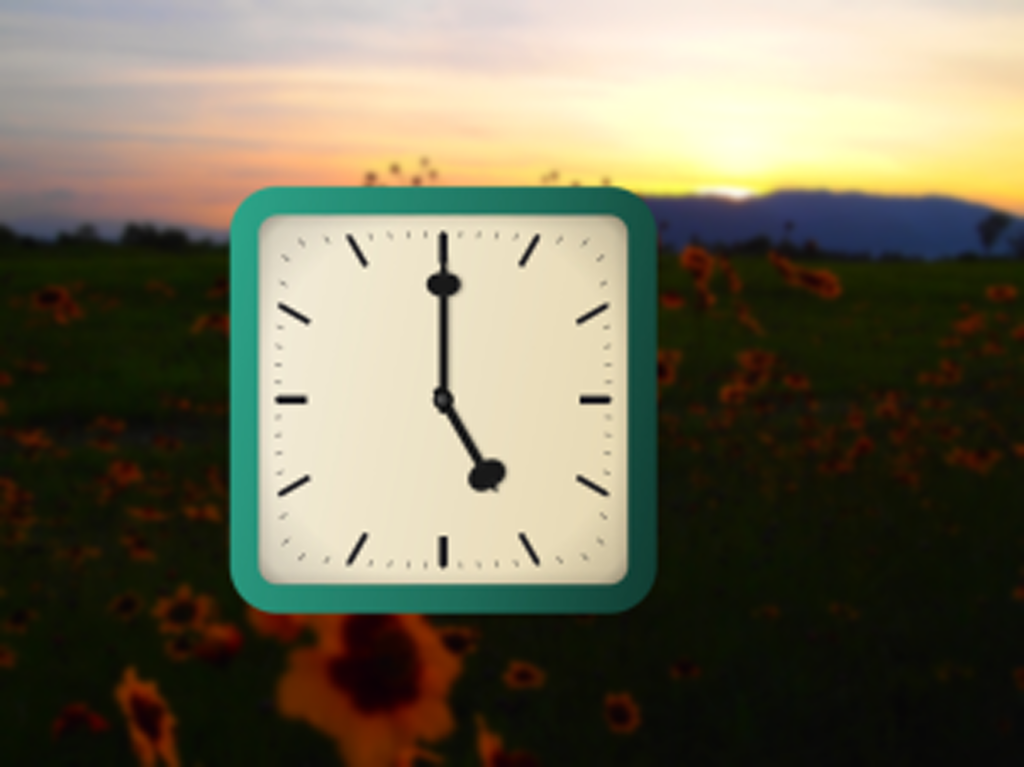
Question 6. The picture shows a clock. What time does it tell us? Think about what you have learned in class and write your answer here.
5:00
